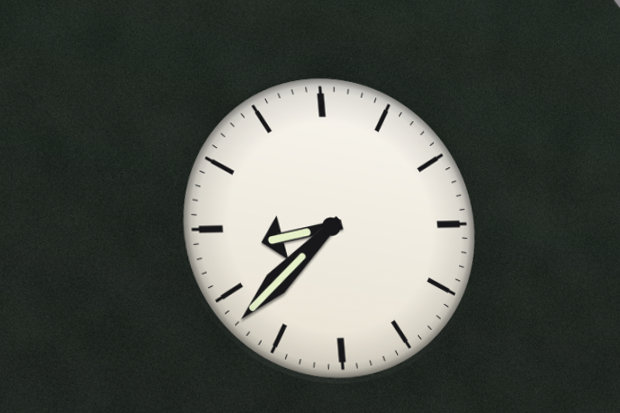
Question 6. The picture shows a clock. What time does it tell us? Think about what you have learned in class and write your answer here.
8:38
